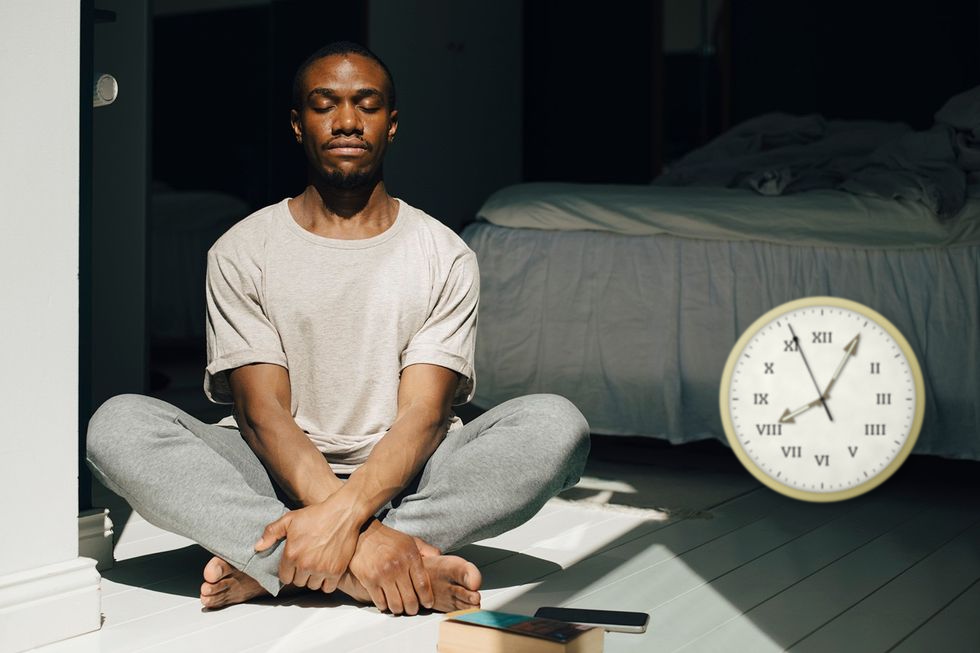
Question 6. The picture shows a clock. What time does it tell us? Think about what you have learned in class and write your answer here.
8:04:56
